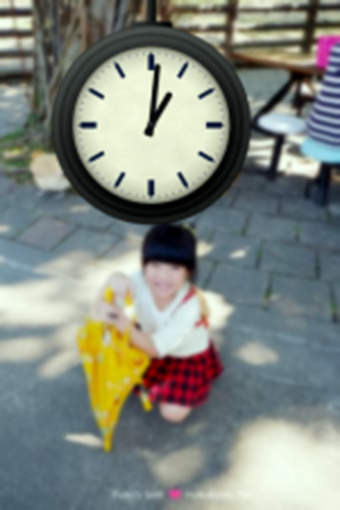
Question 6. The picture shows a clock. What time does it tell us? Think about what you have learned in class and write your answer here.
1:01
